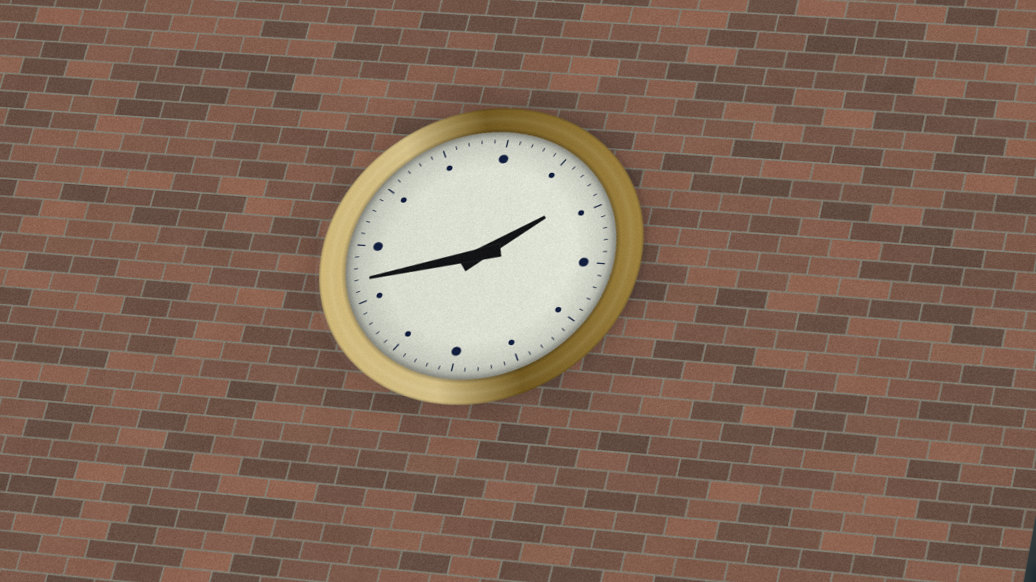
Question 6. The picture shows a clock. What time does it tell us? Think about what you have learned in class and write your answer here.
1:42
